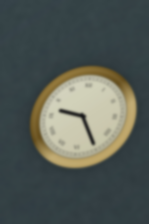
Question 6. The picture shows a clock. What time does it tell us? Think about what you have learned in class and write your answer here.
9:25
